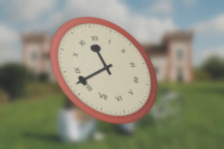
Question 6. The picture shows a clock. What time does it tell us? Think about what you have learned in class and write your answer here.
11:42
